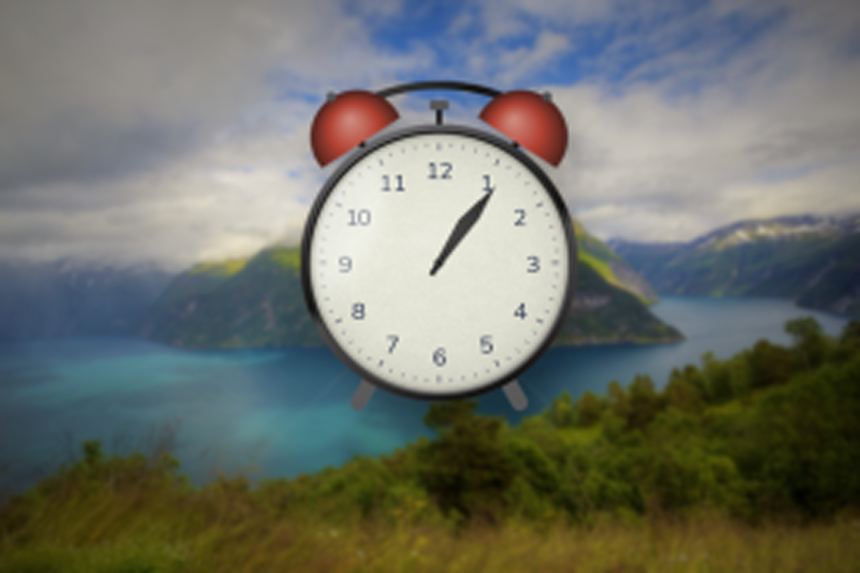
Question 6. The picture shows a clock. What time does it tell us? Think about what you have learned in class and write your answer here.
1:06
